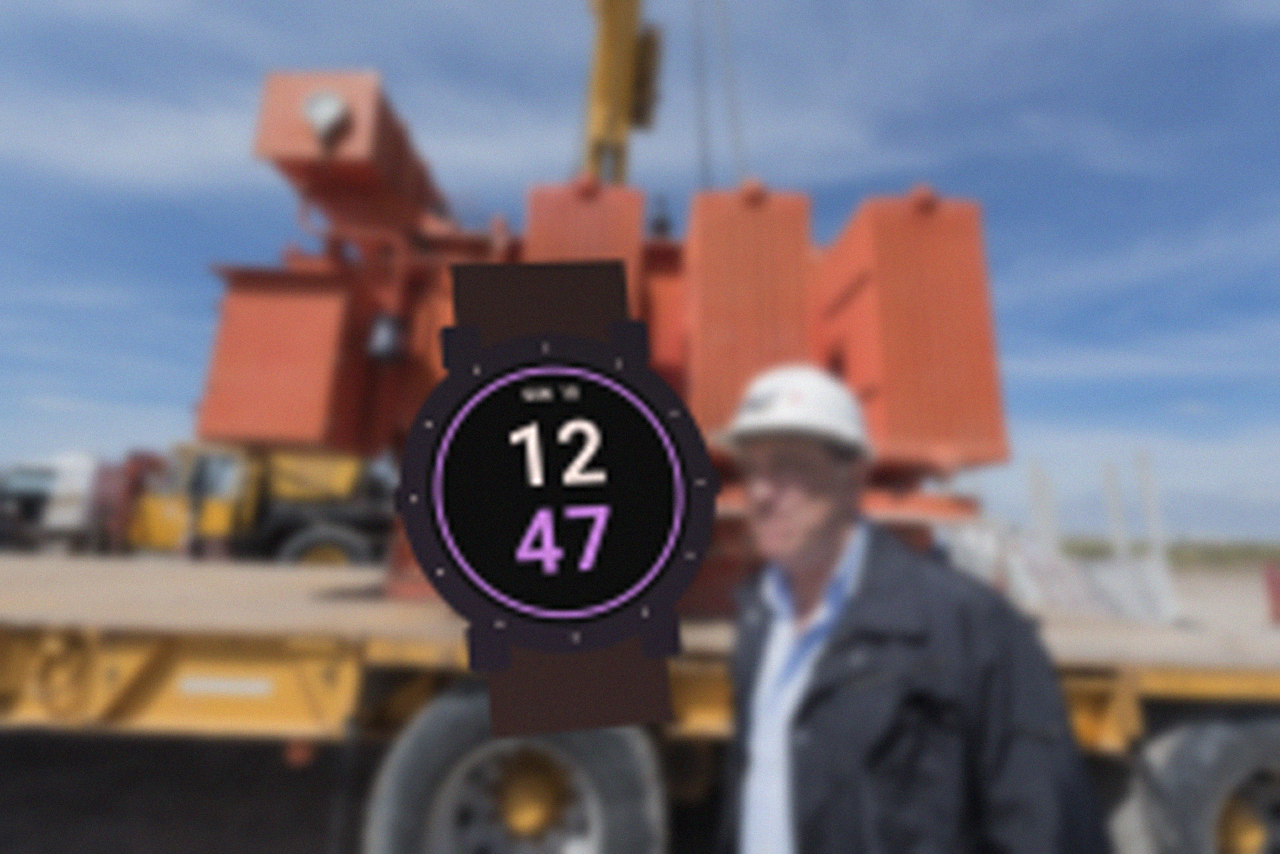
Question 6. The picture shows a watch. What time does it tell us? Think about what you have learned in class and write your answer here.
12:47
